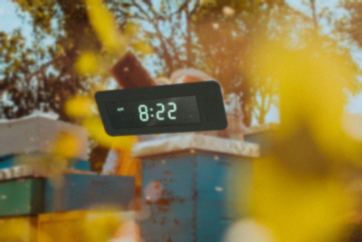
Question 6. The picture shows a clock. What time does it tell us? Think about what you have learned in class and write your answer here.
8:22
